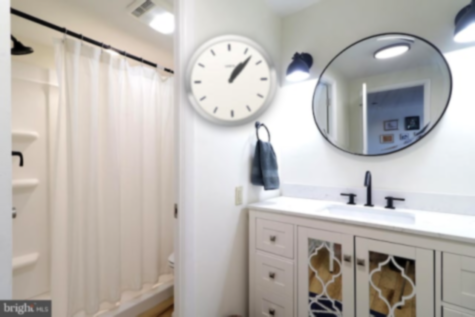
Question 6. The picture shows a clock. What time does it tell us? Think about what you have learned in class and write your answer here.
1:07
